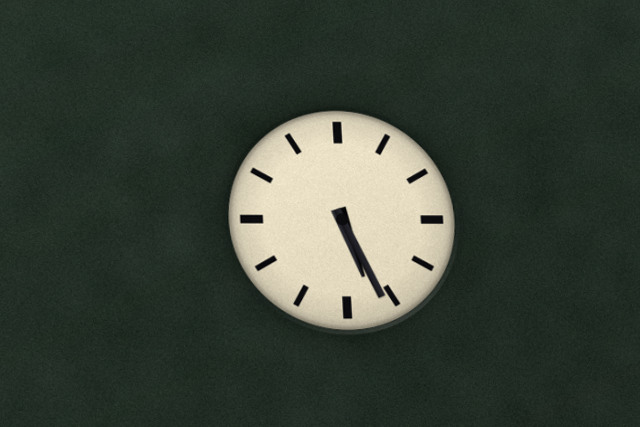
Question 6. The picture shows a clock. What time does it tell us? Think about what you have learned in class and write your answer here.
5:26
